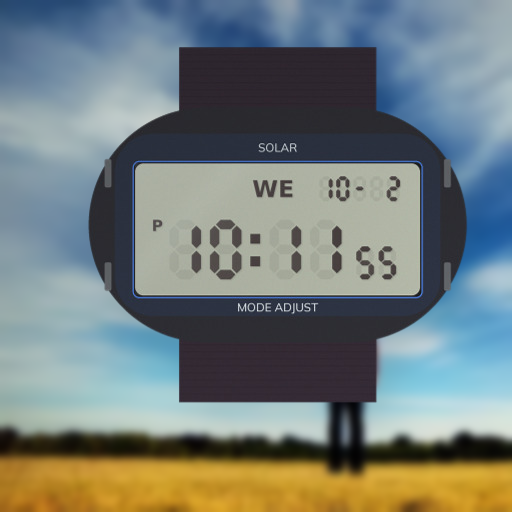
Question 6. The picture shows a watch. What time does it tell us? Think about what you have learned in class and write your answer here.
10:11:55
